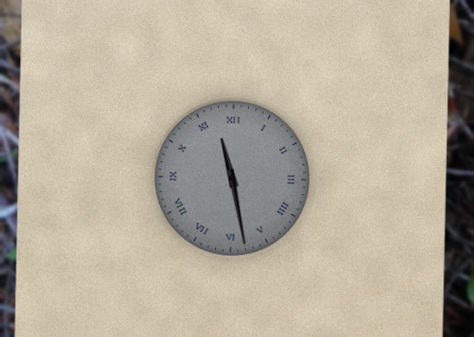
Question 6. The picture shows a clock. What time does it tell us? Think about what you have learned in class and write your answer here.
11:28
